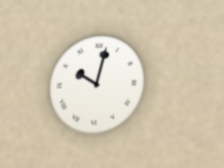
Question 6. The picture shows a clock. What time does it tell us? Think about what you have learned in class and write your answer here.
10:02
